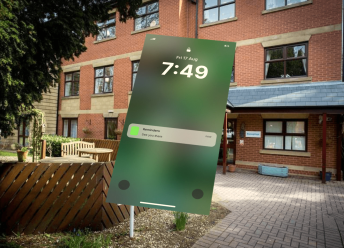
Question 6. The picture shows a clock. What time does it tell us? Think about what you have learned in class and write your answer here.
7:49
